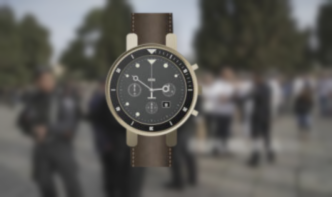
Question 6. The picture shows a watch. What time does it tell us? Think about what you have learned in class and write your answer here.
2:51
